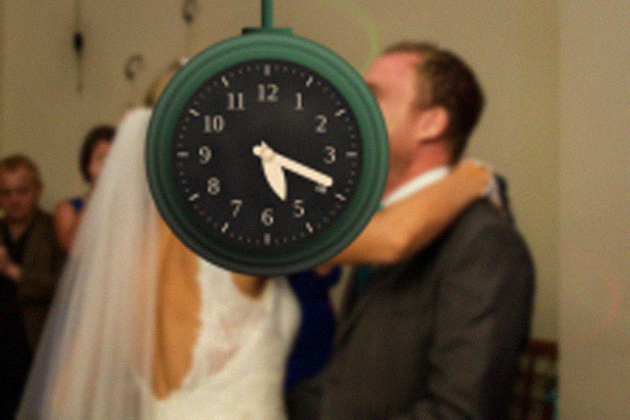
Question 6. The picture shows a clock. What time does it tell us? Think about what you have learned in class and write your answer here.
5:19
